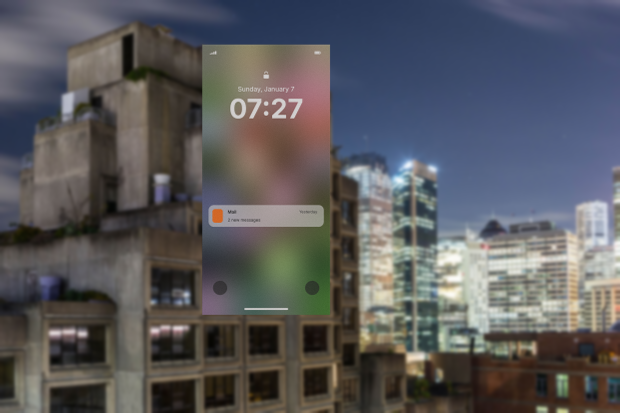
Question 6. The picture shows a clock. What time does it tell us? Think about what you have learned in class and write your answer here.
7:27
